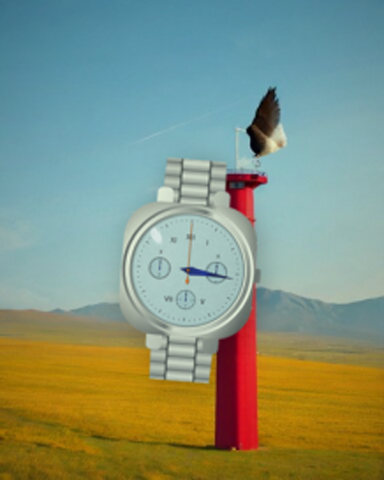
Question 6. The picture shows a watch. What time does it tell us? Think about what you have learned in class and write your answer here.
3:16
